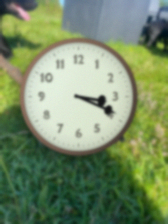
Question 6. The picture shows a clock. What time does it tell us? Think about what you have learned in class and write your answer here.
3:19
